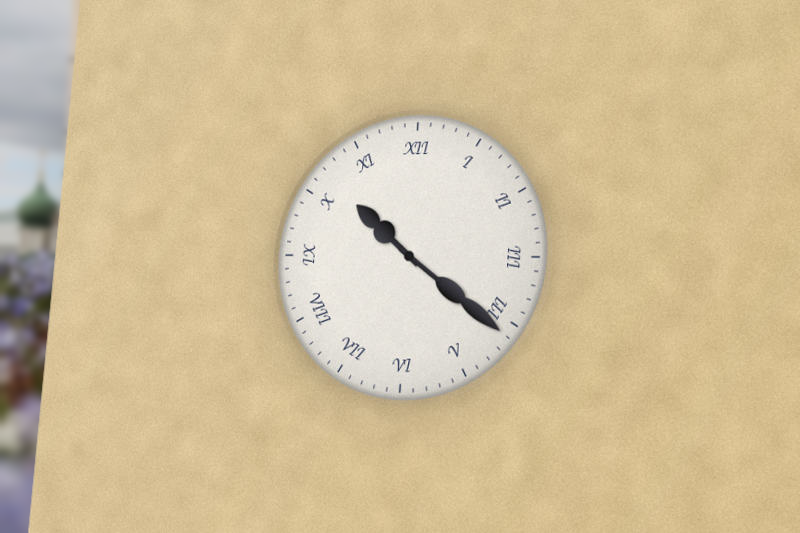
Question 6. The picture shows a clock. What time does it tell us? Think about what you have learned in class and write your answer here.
10:21
